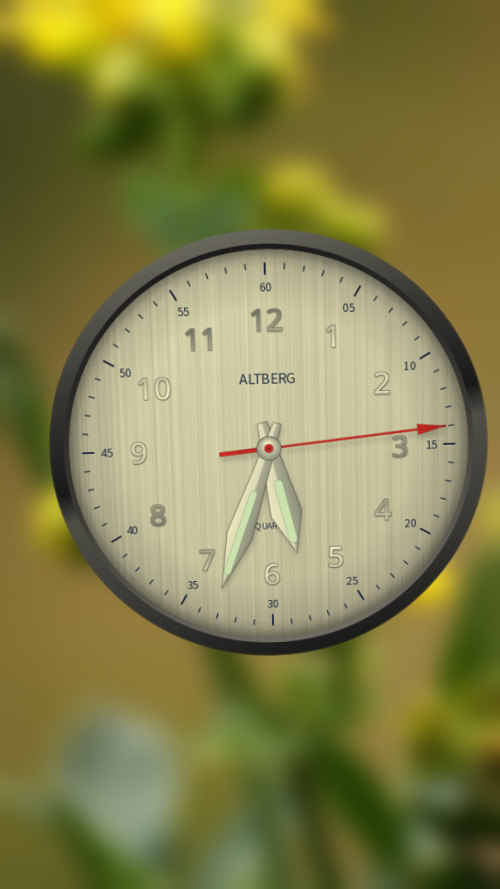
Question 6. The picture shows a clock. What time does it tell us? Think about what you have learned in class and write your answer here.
5:33:14
